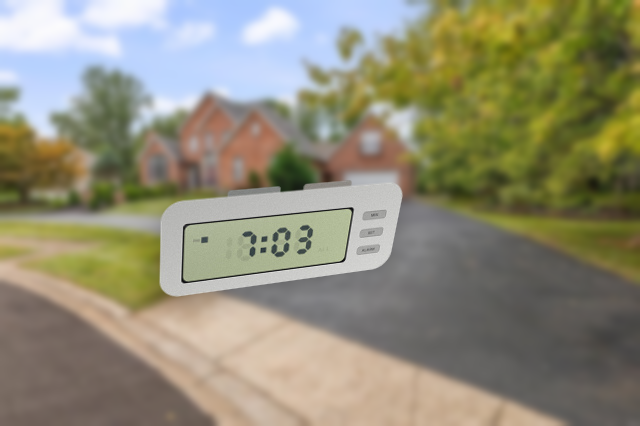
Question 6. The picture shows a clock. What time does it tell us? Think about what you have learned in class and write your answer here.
7:03
